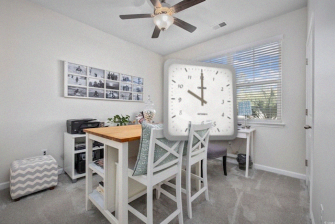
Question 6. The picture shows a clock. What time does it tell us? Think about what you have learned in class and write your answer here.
10:00
